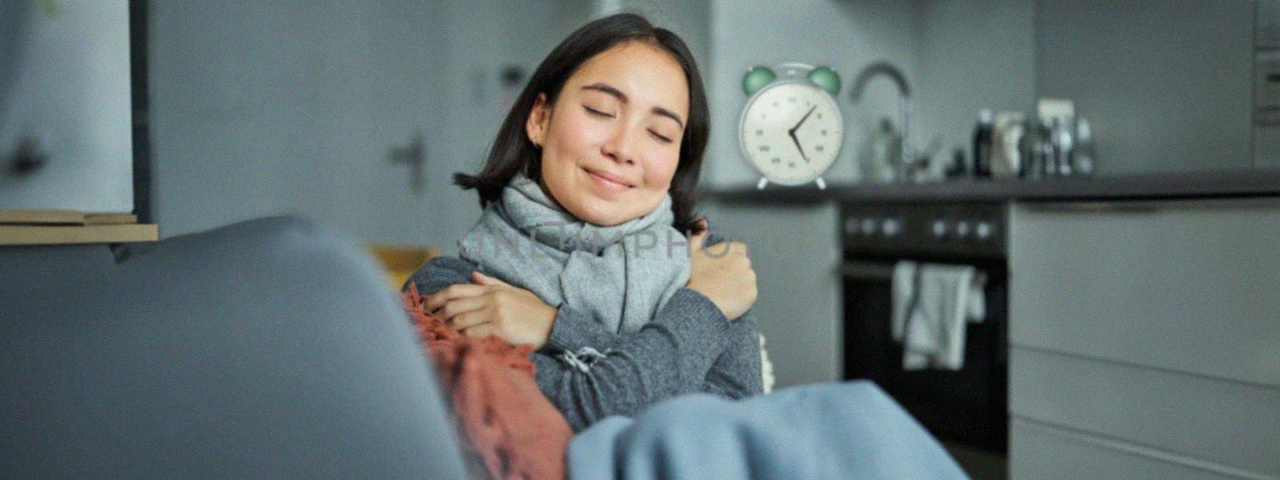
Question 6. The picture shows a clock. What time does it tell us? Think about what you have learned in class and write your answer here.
5:07
